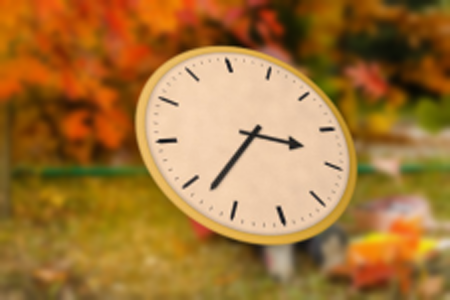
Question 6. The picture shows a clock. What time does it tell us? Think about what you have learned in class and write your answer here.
3:38
